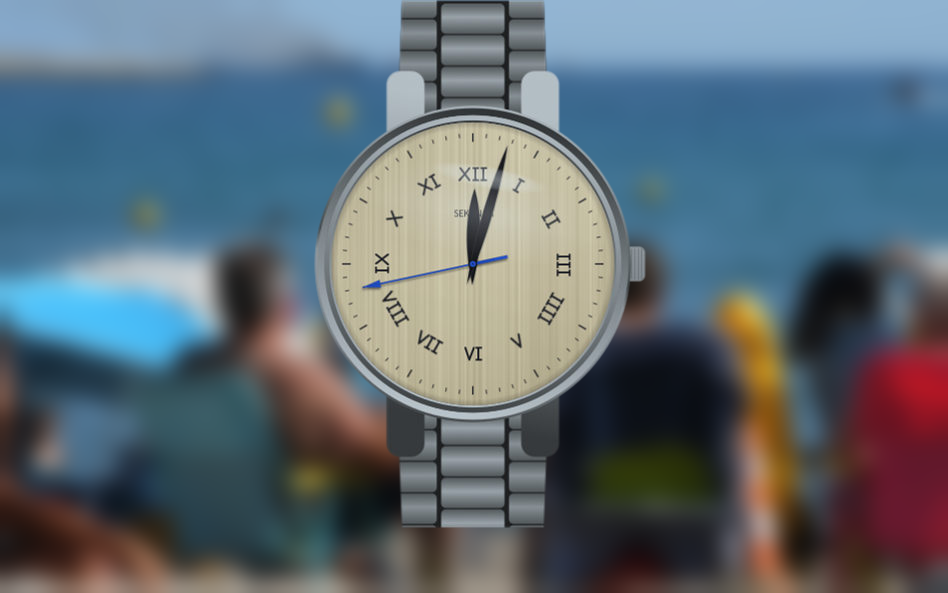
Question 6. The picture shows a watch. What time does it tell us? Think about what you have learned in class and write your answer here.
12:02:43
